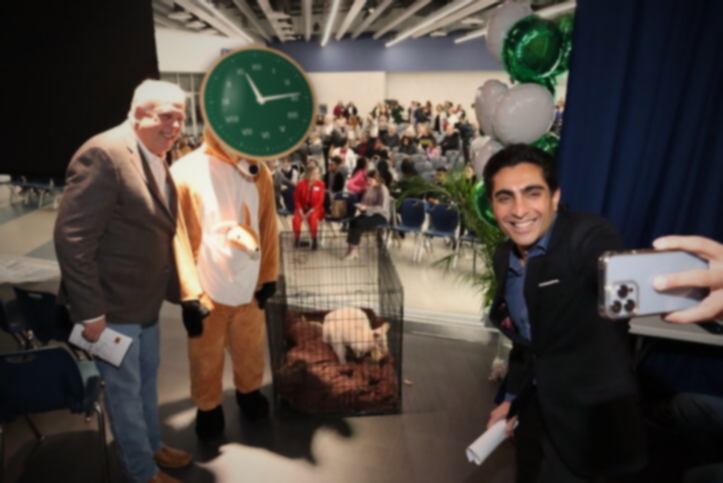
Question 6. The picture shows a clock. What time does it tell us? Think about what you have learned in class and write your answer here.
11:14
